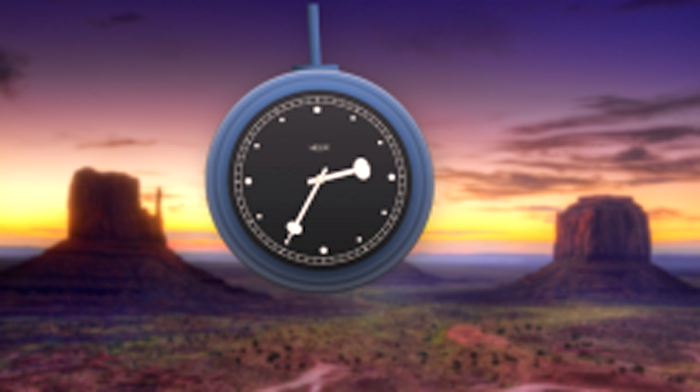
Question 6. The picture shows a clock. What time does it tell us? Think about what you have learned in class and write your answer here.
2:35
